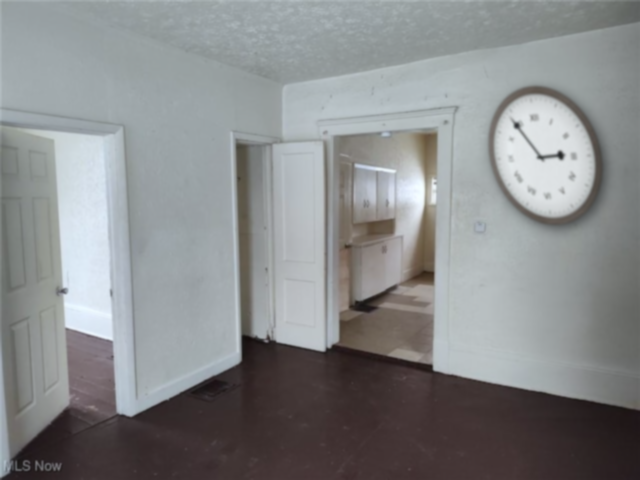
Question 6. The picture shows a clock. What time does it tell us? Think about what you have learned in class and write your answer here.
2:54
